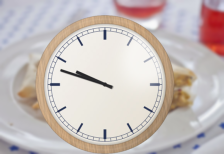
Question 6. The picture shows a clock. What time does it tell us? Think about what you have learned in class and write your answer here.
9:48
